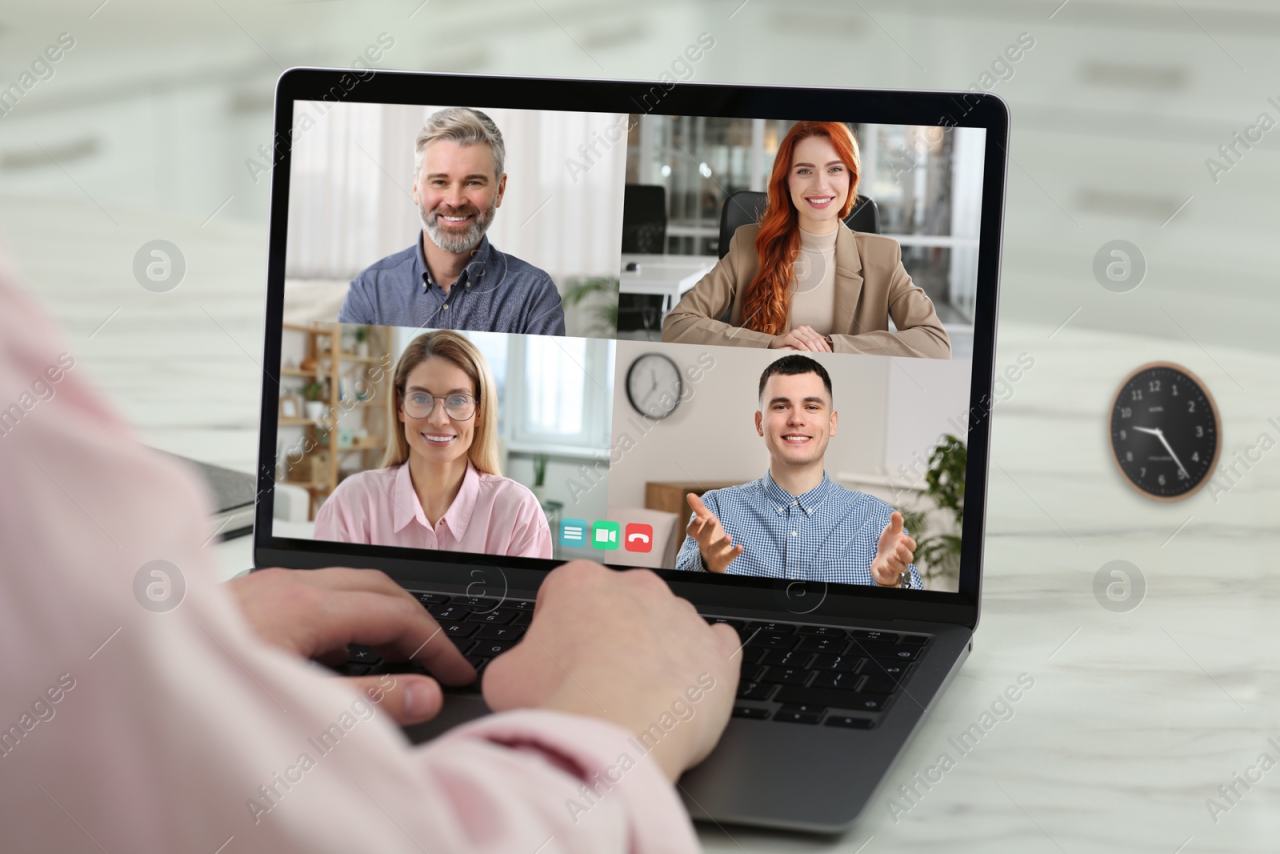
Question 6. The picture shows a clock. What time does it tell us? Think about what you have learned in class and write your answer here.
9:24
